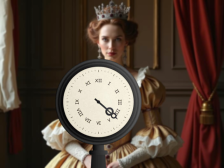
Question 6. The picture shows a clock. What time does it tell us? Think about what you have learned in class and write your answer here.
4:22
